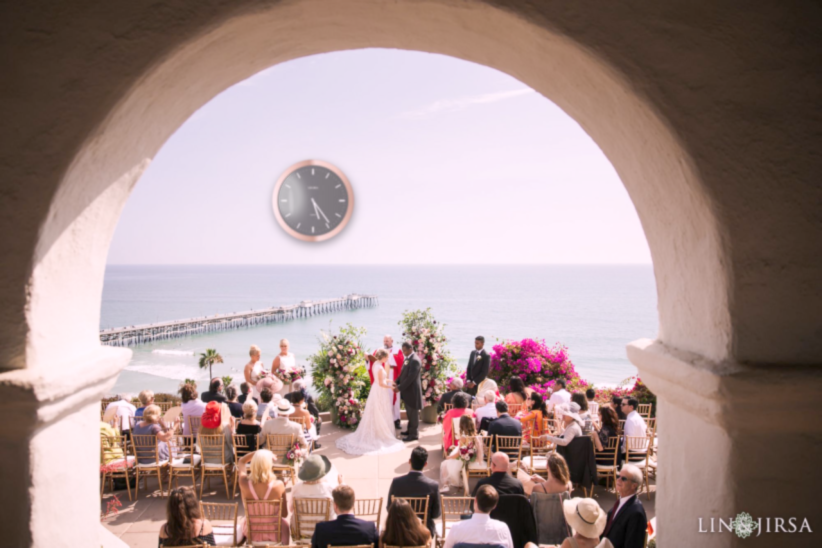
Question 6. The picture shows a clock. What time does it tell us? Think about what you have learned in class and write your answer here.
5:24
